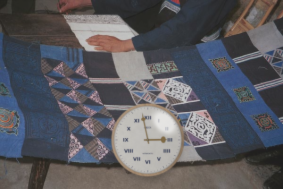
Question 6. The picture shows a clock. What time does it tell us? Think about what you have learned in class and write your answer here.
2:58
